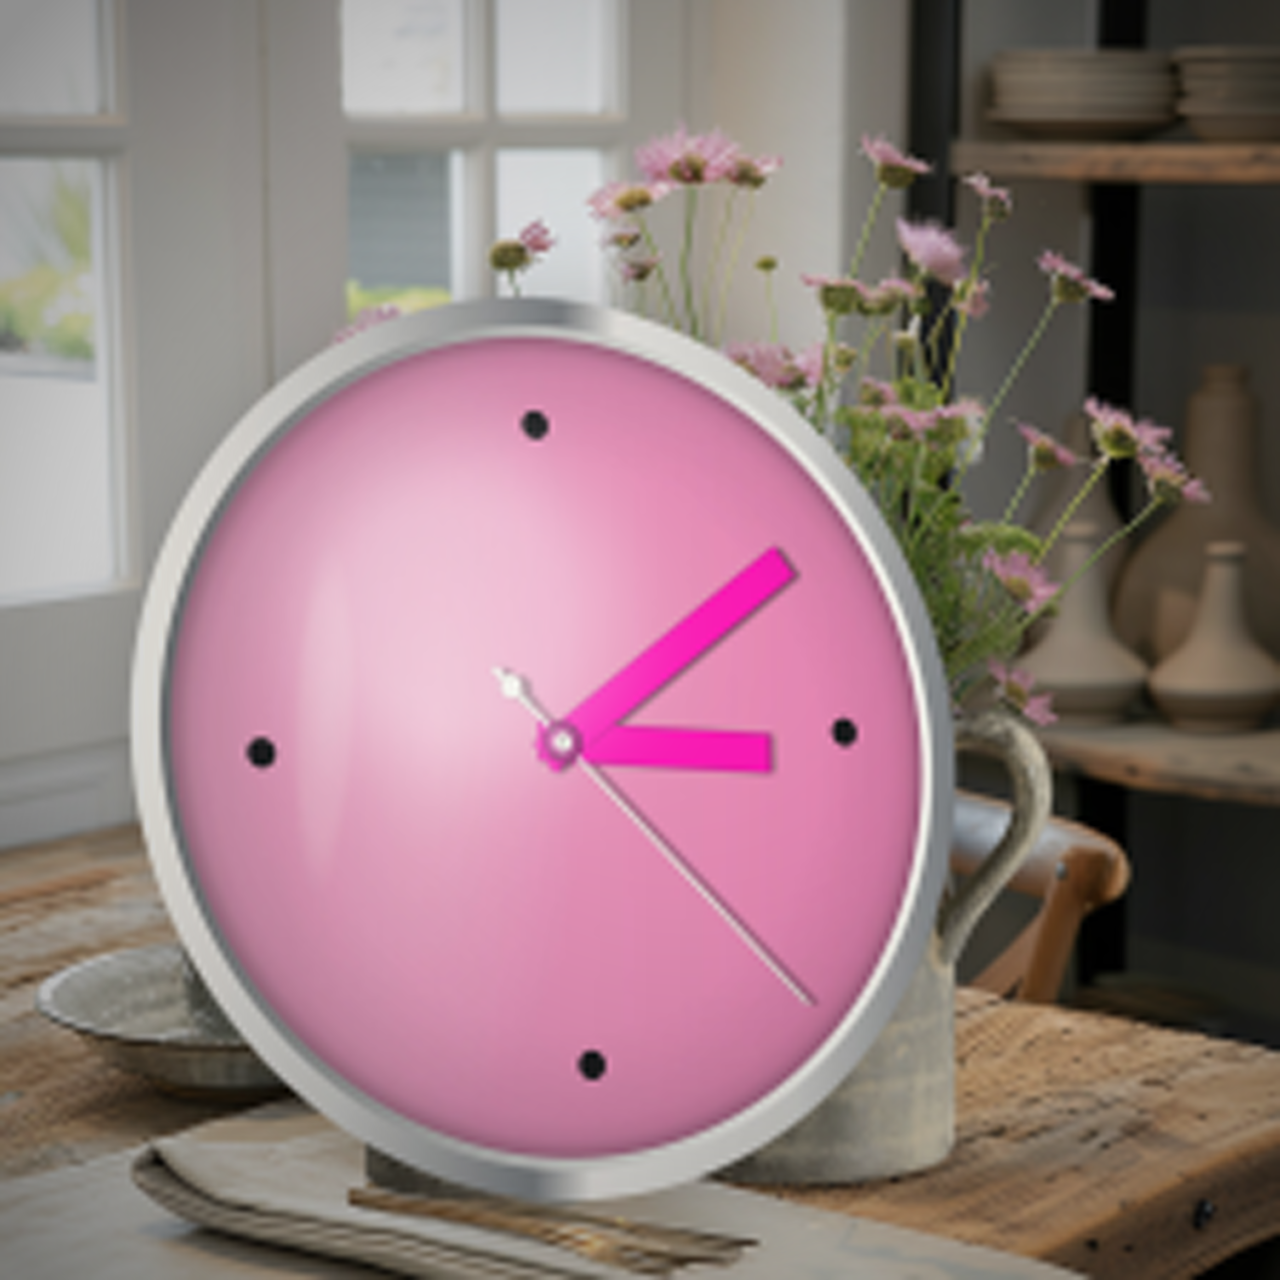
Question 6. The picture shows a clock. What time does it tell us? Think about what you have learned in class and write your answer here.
3:09:23
